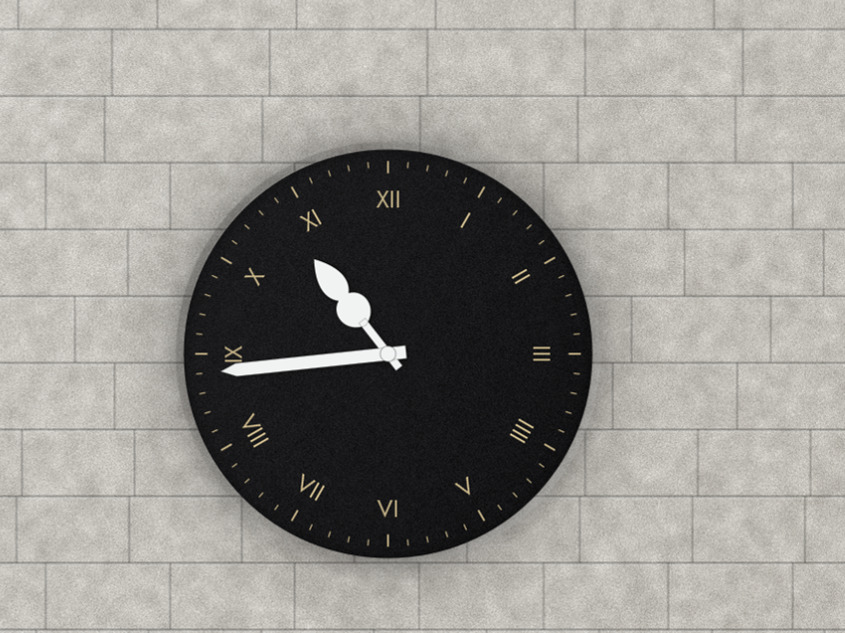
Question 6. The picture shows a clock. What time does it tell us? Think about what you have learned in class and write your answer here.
10:44
